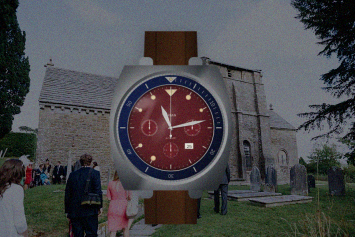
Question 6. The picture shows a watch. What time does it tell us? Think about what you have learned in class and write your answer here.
11:13
